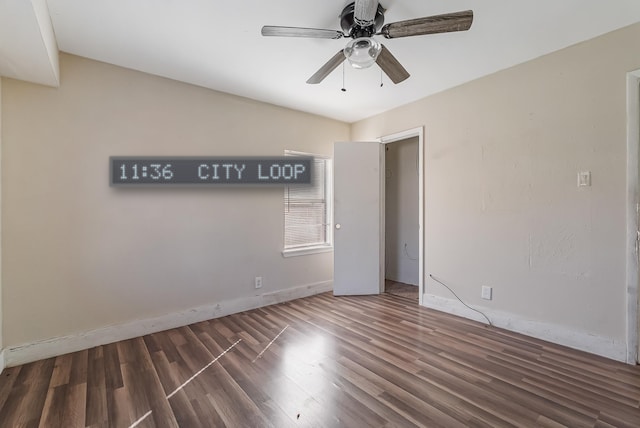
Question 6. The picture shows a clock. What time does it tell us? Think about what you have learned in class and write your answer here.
11:36
